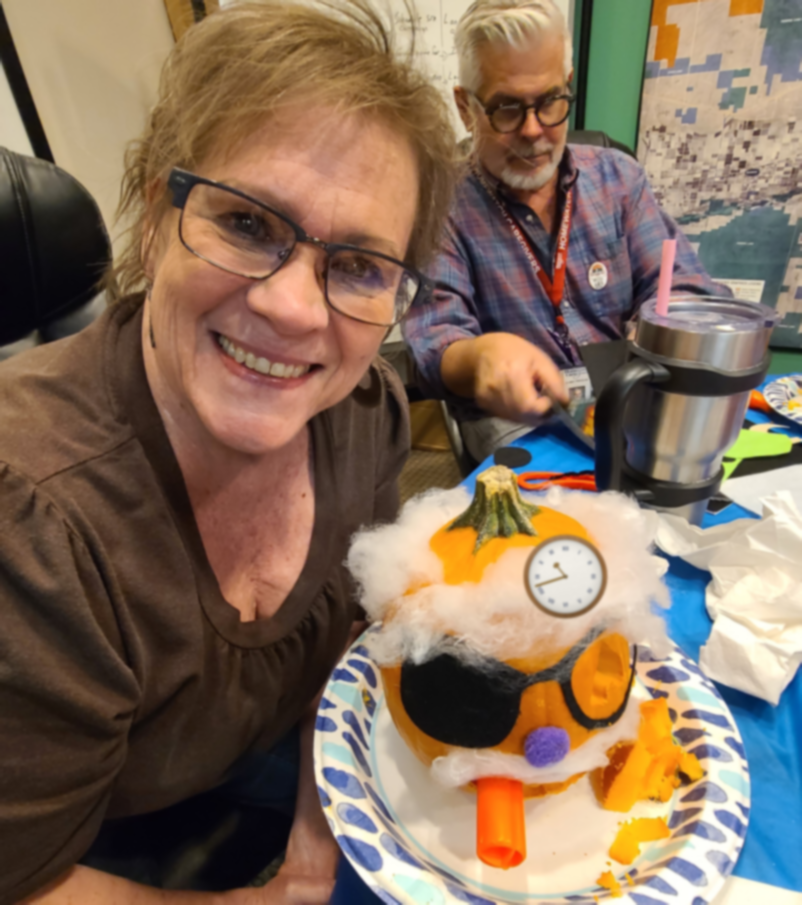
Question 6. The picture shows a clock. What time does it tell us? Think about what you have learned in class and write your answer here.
10:42
